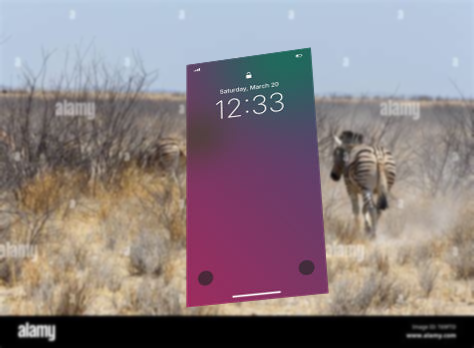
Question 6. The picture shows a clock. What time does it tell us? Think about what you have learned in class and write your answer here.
12:33
